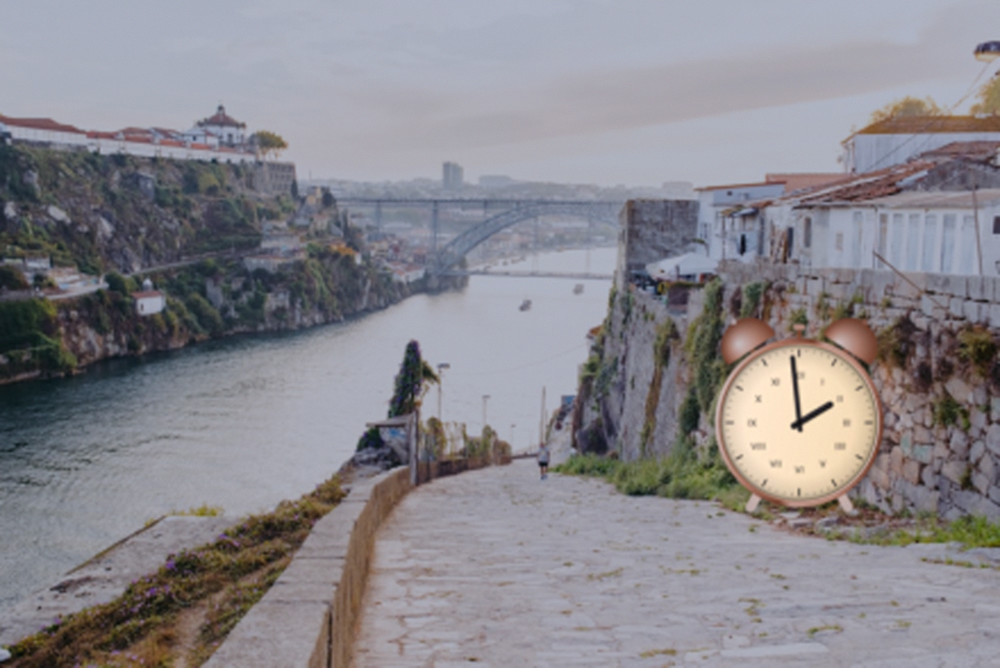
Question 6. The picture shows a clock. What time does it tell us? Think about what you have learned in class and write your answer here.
1:59
